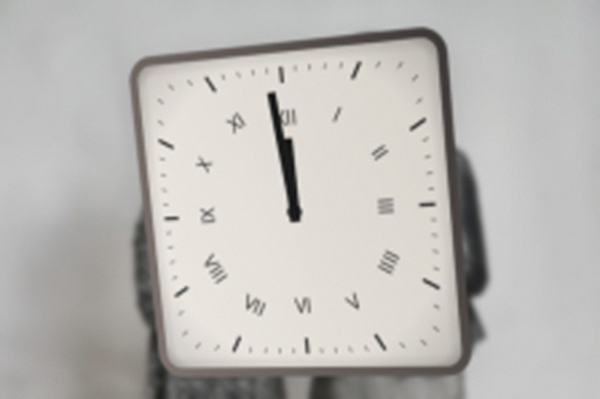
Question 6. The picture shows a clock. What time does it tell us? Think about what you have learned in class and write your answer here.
11:59
